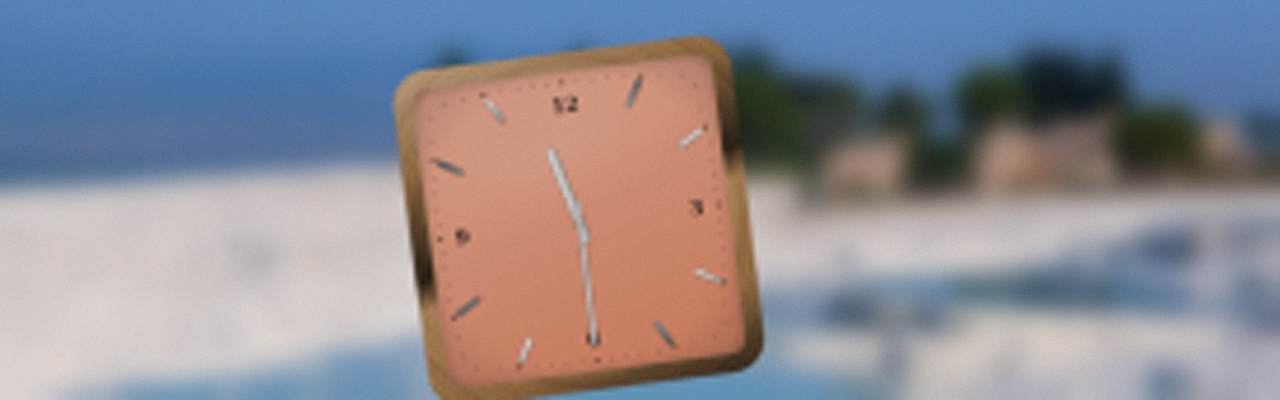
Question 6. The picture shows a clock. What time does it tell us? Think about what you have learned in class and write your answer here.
11:30
